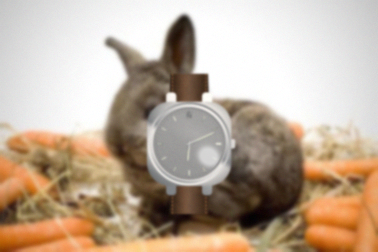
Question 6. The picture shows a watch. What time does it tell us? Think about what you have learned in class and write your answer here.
6:11
